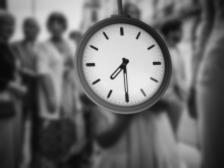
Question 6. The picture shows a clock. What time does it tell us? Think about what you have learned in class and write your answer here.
7:30
